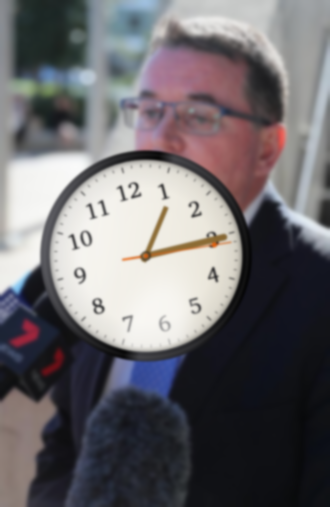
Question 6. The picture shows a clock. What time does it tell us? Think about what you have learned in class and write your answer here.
1:15:16
